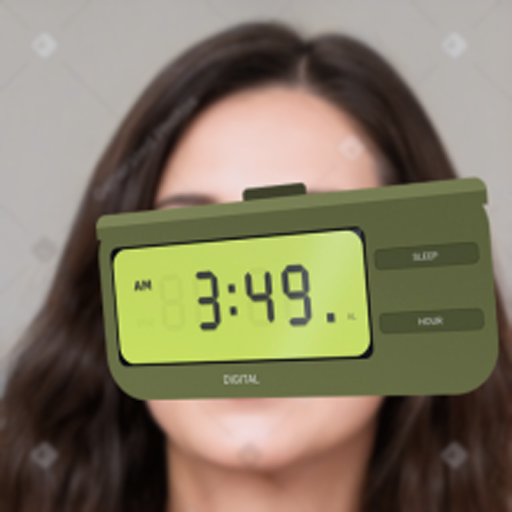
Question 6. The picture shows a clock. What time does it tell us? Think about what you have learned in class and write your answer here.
3:49
